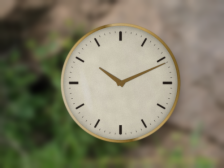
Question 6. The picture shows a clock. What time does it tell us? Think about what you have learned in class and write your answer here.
10:11
